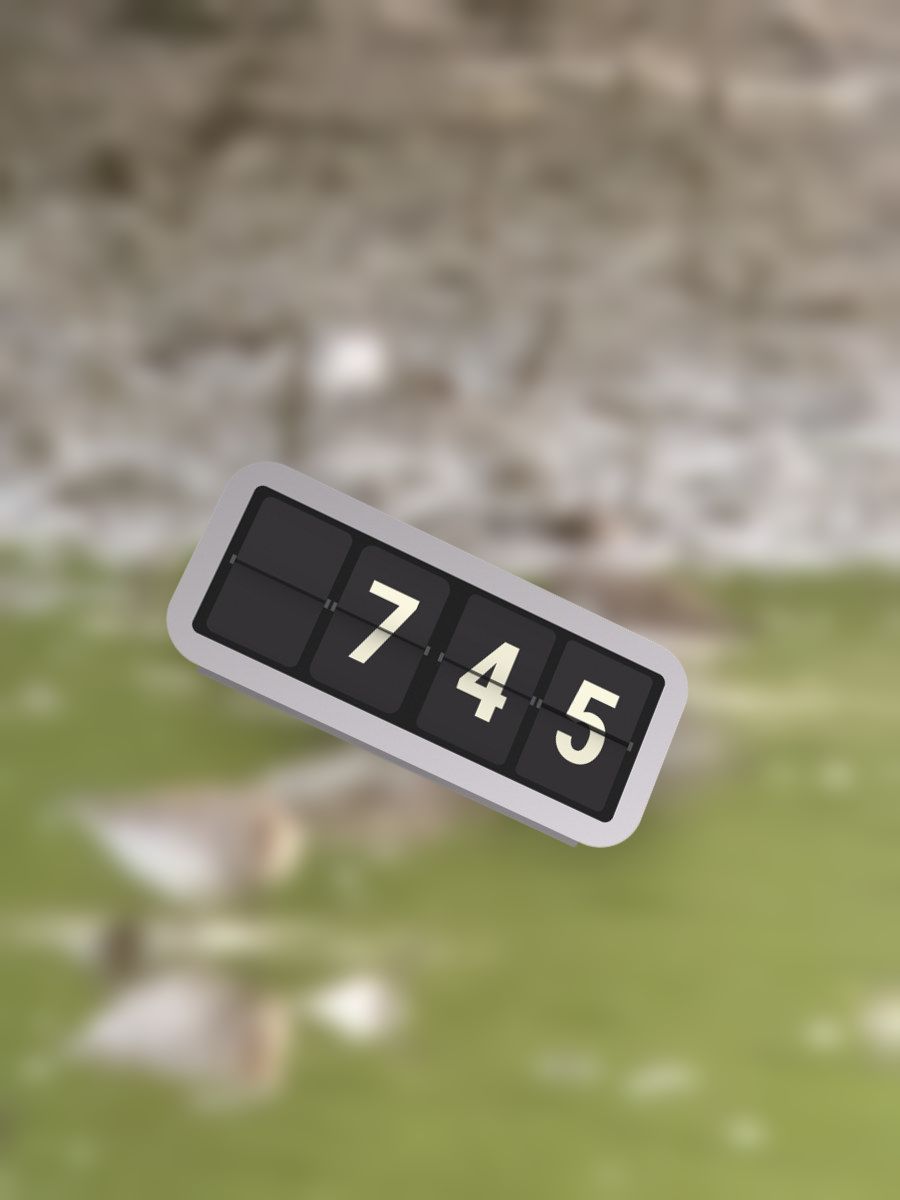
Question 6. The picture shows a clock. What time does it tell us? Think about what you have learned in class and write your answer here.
7:45
